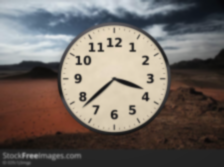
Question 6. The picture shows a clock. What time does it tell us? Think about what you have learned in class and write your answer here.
3:38
